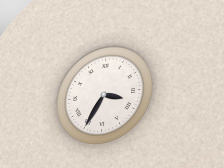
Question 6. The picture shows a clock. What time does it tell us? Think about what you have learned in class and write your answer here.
3:35
